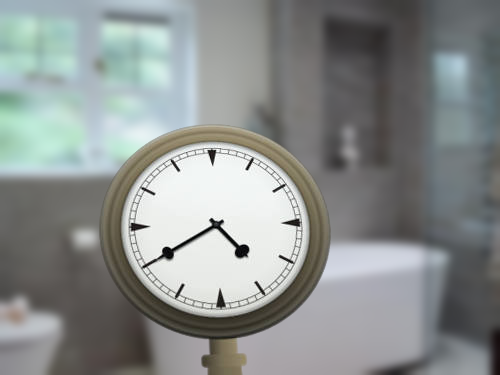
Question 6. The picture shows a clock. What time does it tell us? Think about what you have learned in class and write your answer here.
4:40
